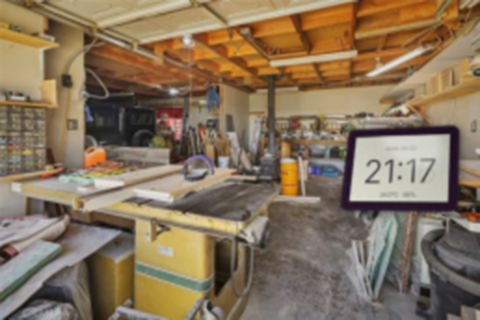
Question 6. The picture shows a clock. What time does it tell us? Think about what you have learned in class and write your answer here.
21:17
